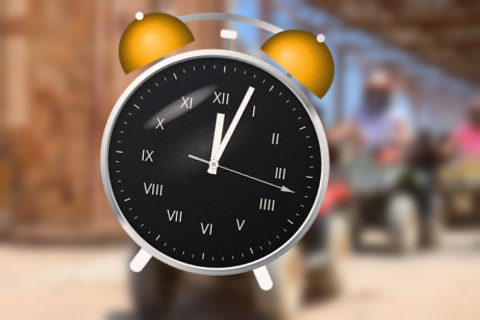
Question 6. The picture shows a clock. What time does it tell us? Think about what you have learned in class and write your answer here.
12:03:17
